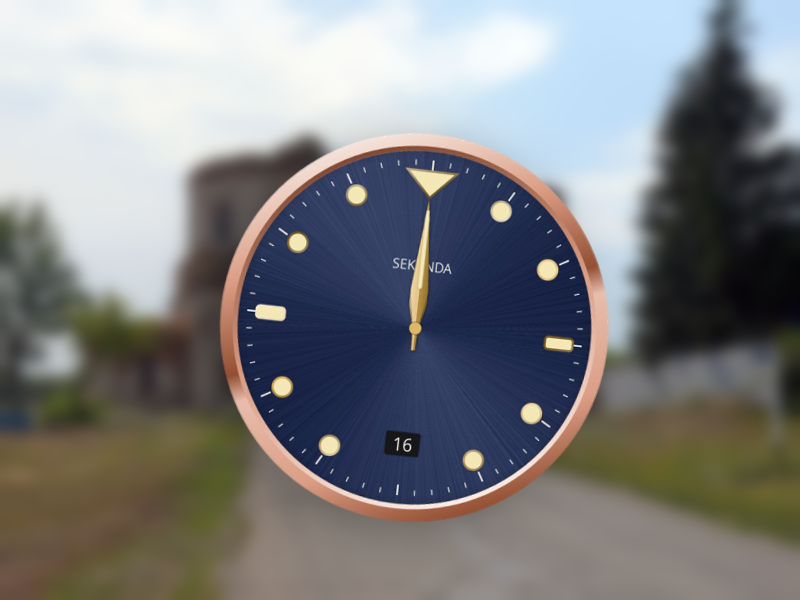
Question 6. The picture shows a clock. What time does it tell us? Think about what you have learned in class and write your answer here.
12:00
